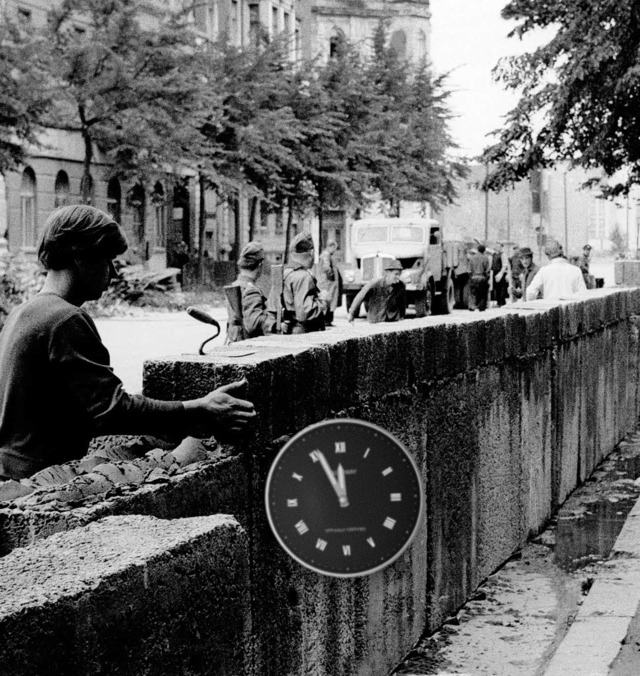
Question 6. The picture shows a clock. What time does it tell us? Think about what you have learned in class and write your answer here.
11:56
